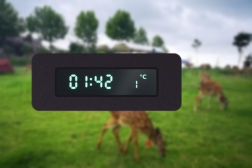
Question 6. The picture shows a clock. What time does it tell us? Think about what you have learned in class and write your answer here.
1:42
